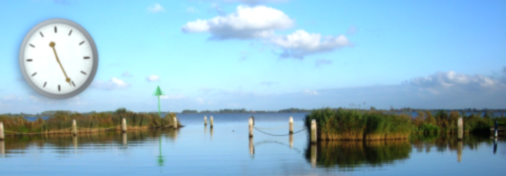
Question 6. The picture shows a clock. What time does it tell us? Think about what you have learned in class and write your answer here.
11:26
